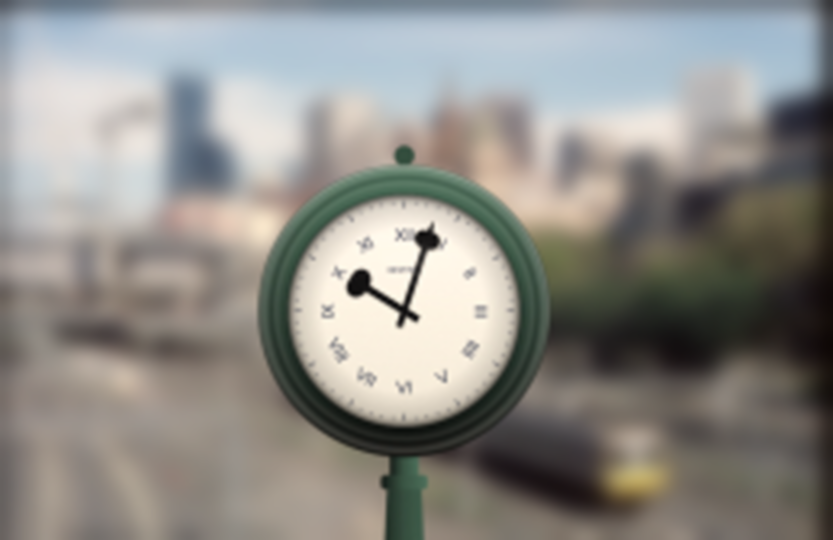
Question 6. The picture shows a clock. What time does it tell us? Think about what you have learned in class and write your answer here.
10:03
